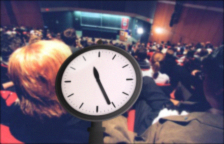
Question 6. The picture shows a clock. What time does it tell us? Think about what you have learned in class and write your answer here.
11:26
